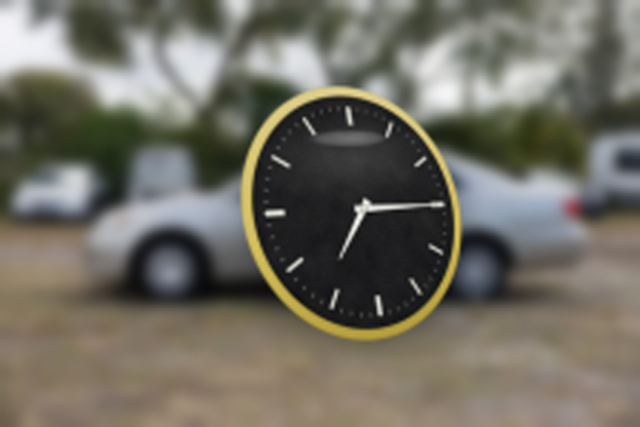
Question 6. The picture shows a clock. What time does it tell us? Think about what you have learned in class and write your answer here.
7:15
